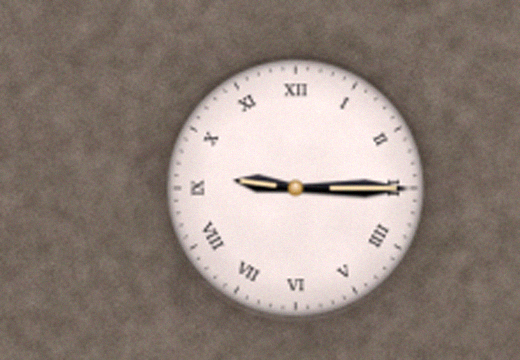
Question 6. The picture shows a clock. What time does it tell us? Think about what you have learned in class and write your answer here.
9:15
